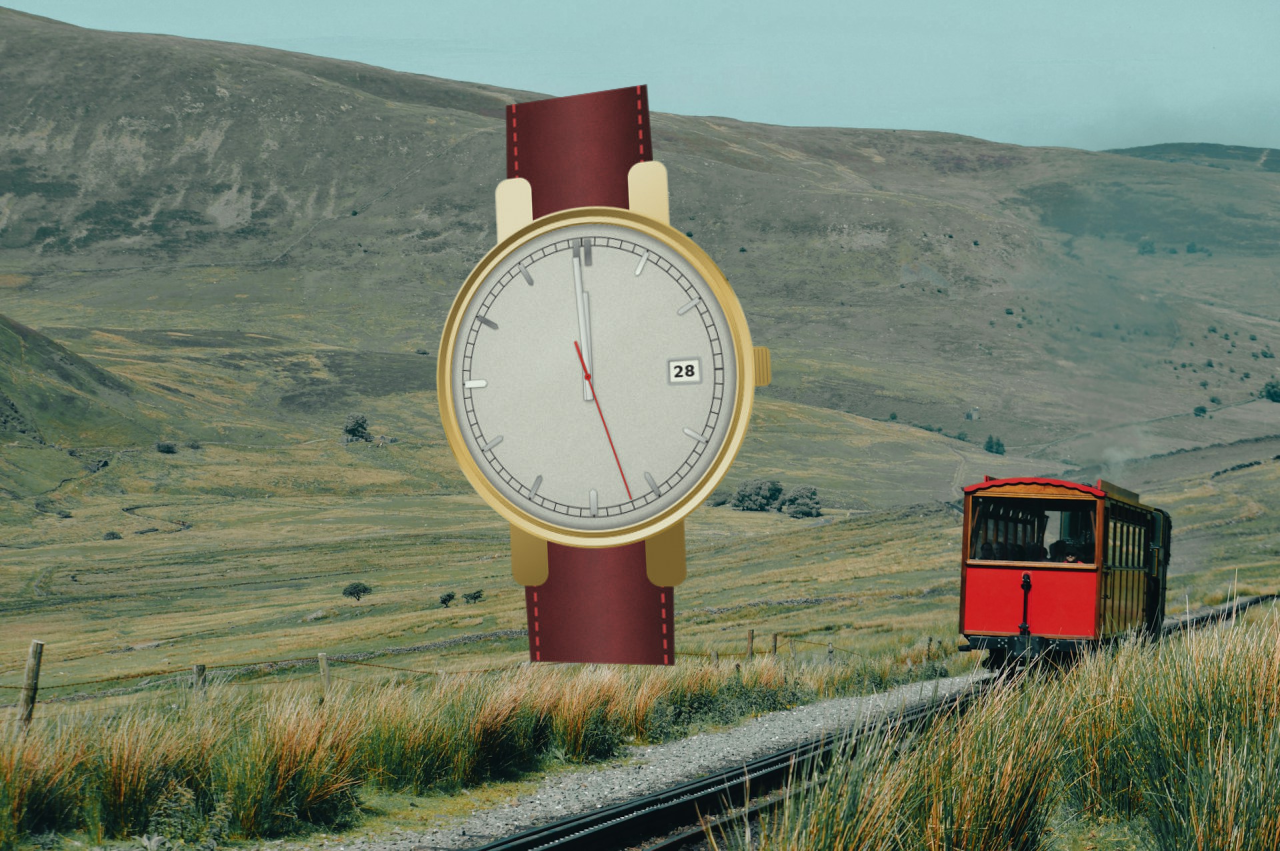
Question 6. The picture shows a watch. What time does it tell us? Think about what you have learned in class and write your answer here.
11:59:27
